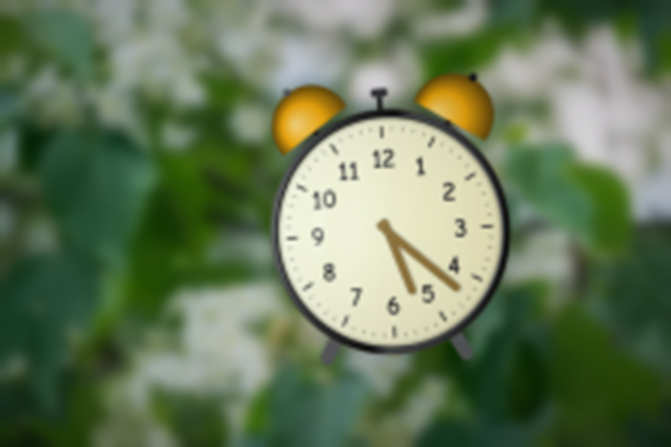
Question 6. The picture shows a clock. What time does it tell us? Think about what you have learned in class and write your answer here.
5:22
